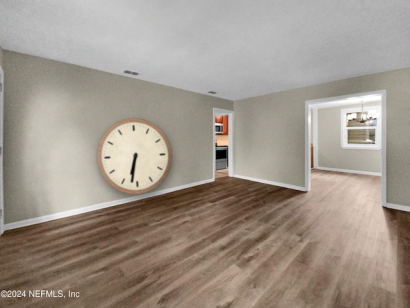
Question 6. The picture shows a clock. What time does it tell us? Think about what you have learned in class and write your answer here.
6:32
